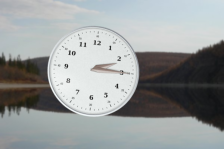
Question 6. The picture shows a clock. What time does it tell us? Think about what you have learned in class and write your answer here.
2:15
